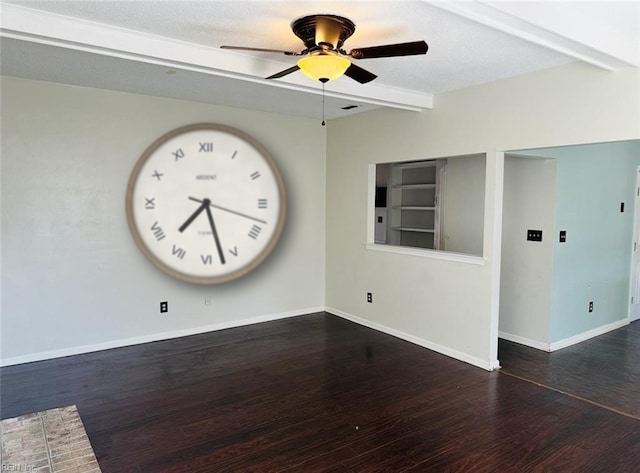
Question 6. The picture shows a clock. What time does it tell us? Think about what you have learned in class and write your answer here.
7:27:18
